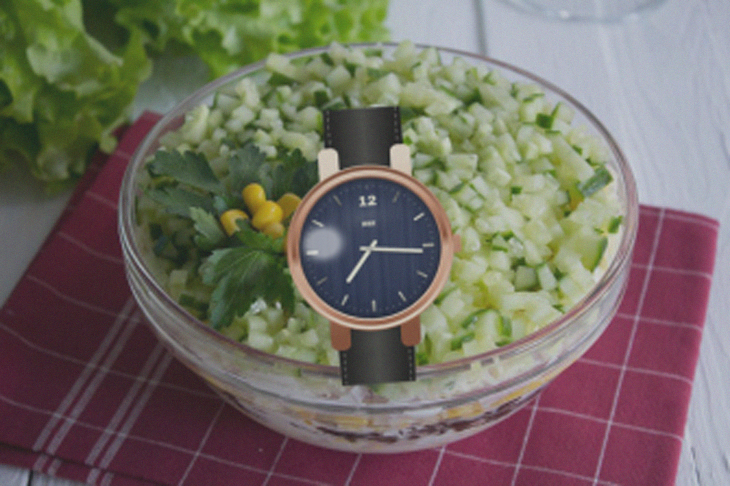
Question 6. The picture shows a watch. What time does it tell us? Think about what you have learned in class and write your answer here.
7:16
